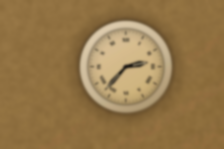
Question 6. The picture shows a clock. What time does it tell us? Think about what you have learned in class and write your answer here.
2:37
